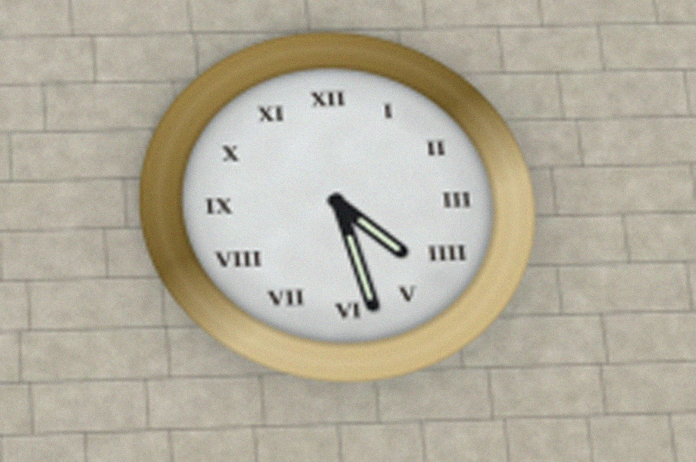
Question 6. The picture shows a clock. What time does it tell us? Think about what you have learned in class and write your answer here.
4:28
